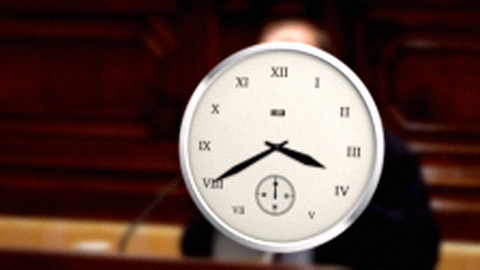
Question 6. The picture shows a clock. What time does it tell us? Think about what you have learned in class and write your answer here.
3:40
